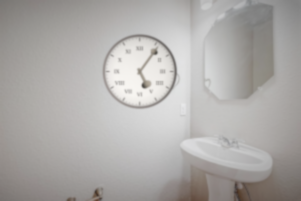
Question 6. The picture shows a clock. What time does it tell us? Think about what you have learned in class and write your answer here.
5:06
